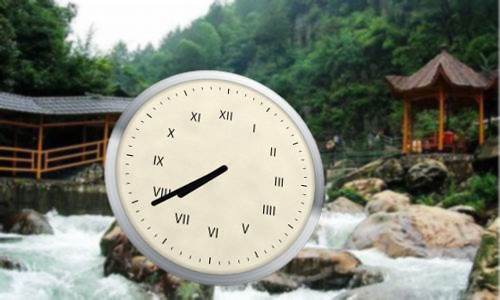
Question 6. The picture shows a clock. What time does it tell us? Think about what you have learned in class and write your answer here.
7:39
